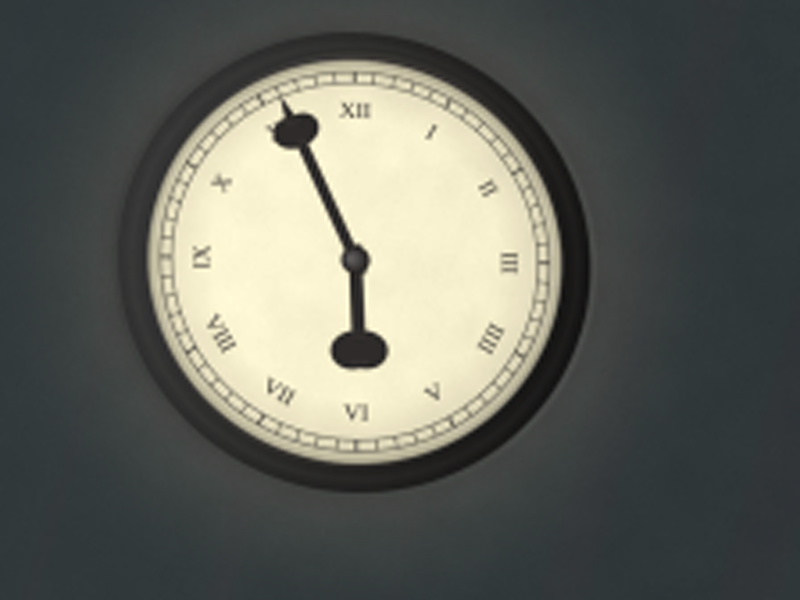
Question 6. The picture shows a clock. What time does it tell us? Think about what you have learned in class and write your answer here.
5:56
